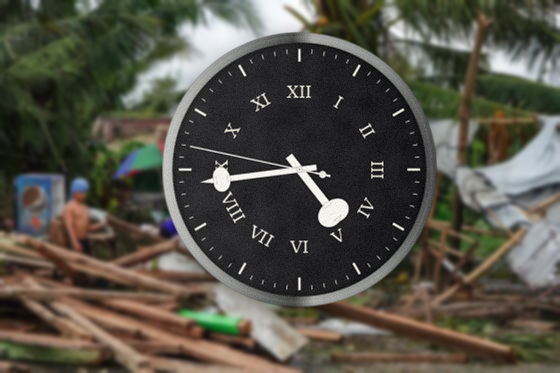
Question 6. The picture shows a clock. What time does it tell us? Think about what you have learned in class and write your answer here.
4:43:47
